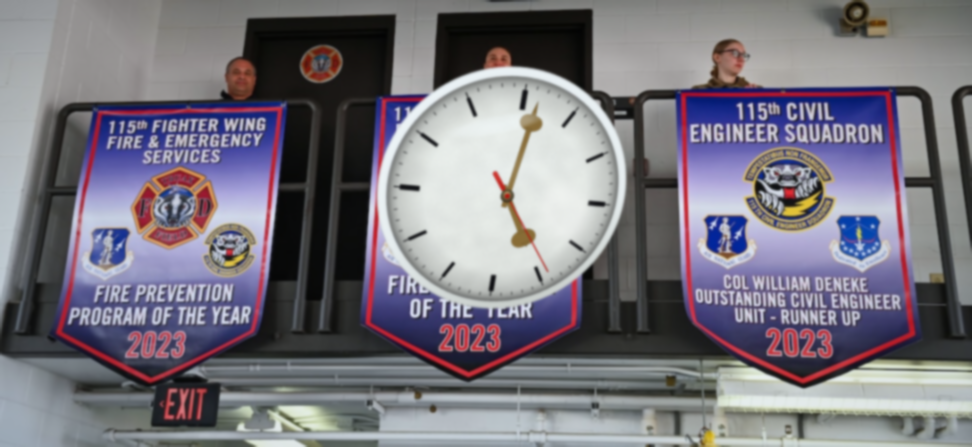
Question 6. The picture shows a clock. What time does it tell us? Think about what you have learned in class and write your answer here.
5:01:24
